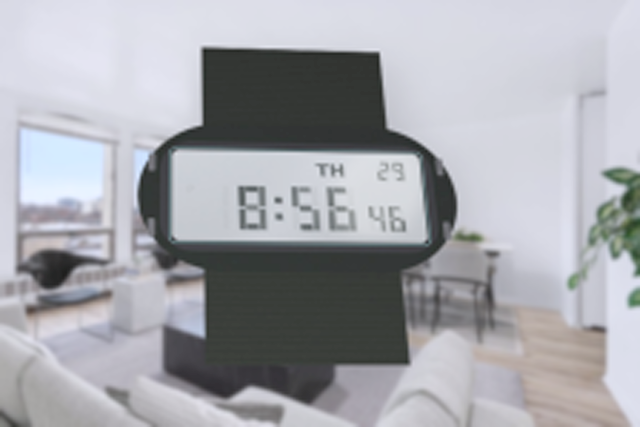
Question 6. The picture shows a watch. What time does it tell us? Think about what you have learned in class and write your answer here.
8:56:46
